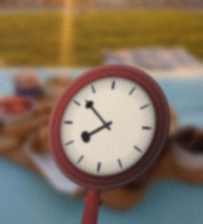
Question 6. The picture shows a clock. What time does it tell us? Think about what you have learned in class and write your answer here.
7:52
